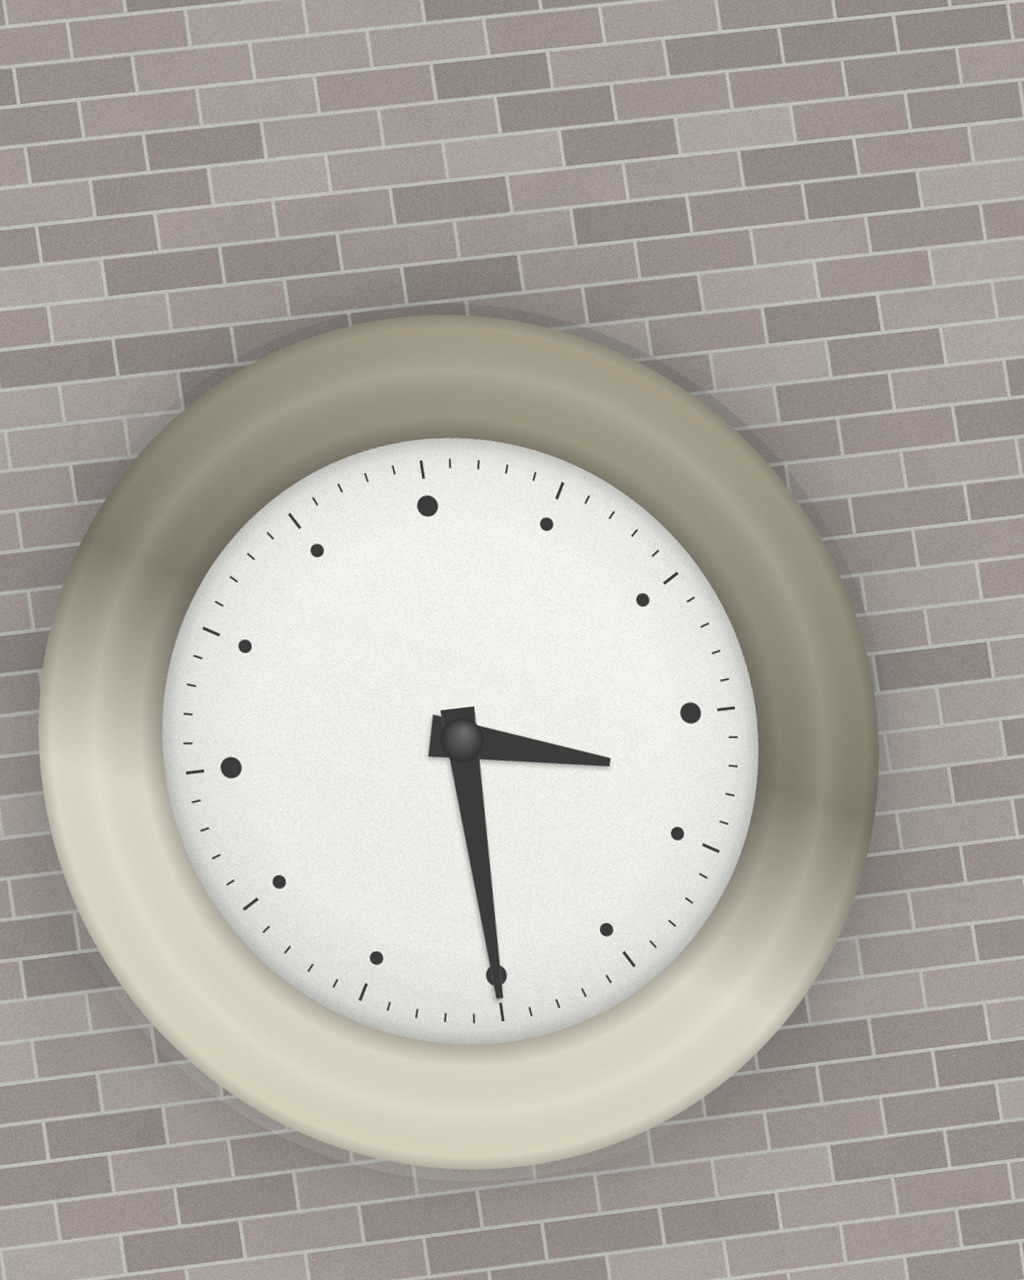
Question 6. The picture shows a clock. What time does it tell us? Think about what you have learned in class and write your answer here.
3:30
